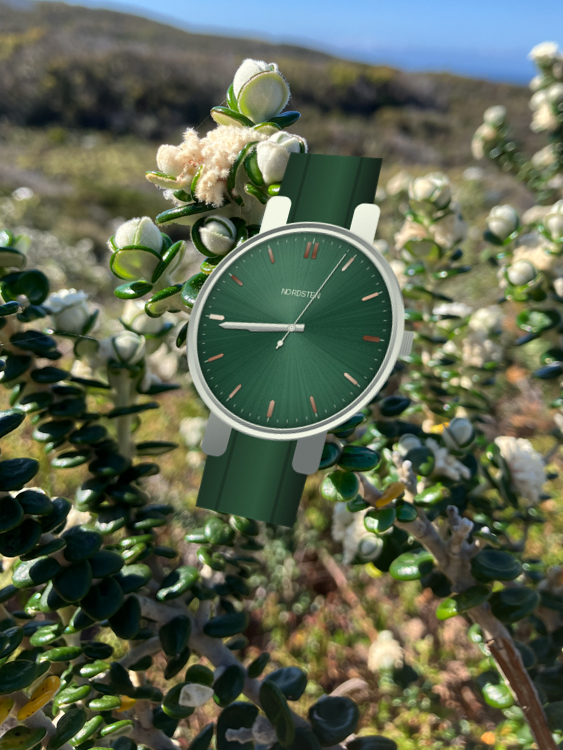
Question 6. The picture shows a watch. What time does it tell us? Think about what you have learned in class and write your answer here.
8:44:04
